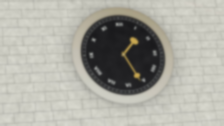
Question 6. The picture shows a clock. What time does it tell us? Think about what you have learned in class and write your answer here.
1:26
